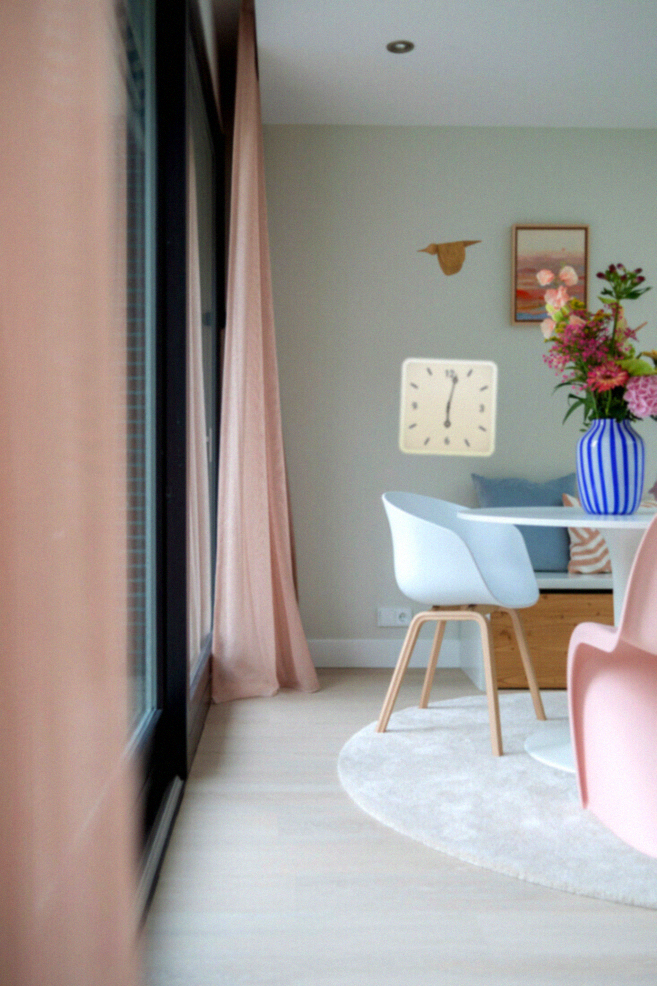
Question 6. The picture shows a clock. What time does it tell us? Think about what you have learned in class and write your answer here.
6:02
